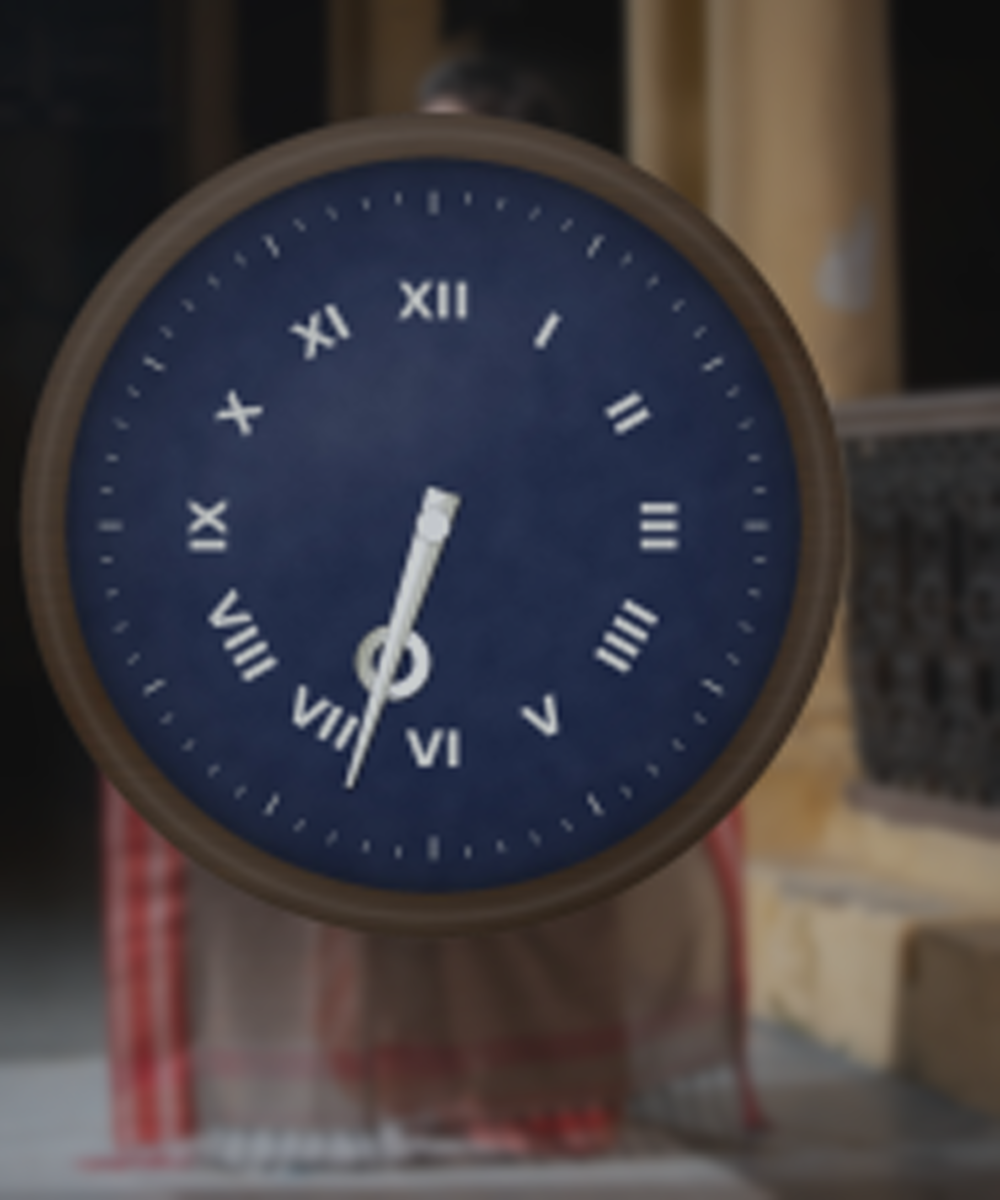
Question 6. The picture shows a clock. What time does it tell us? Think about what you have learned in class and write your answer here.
6:33
